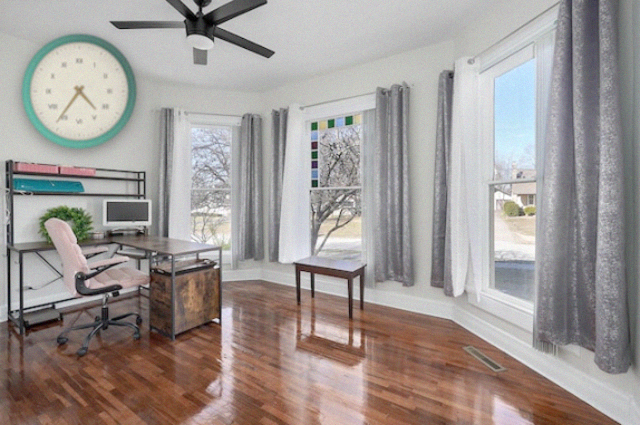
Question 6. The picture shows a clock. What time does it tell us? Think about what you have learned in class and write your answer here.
4:36
